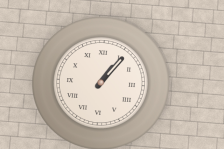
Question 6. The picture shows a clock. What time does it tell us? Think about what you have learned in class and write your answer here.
1:06
